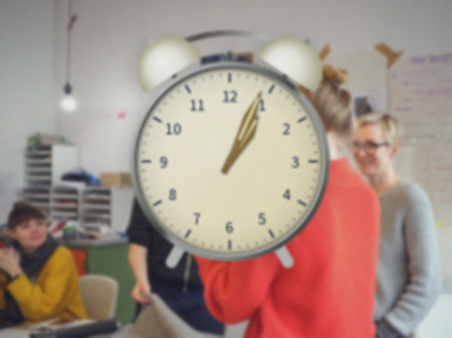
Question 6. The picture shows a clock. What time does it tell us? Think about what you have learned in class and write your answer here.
1:04
